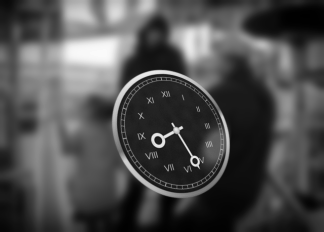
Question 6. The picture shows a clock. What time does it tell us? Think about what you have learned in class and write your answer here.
8:27
